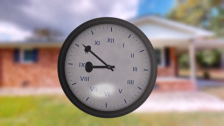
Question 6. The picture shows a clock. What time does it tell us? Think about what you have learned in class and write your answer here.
8:51
